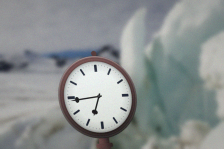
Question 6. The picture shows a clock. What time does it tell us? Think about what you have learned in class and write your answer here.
6:44
